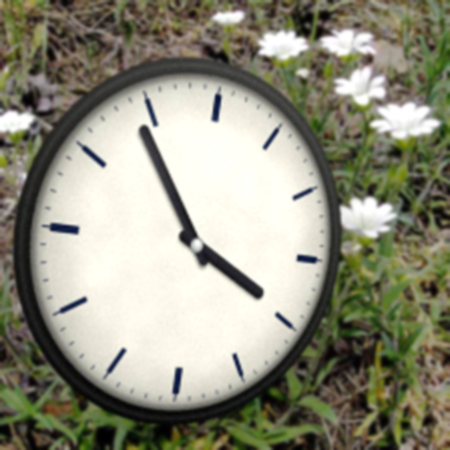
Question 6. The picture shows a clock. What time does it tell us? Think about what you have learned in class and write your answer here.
3:54
